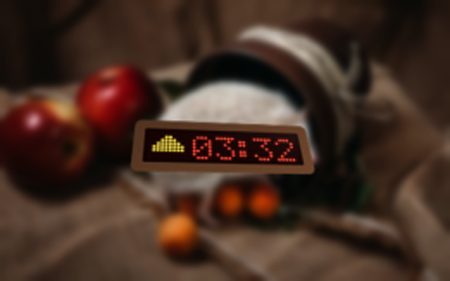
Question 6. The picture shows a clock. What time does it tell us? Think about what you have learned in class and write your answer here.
3:32
